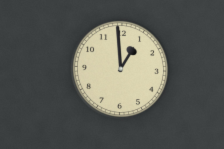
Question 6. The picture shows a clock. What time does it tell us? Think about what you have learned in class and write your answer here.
12:59
